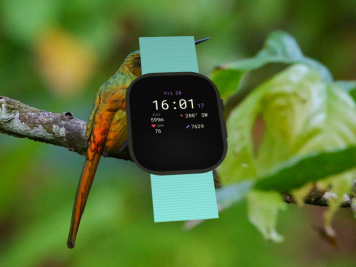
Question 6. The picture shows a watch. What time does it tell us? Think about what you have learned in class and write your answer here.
16:01
